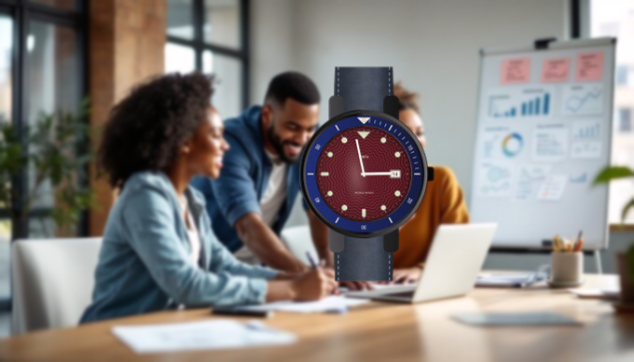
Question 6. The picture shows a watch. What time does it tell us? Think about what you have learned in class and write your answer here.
2:58
